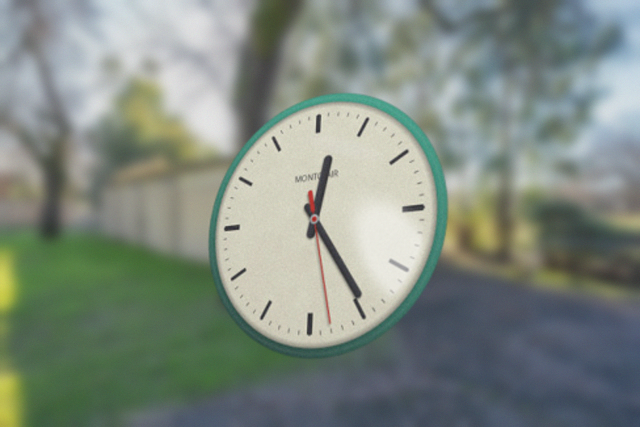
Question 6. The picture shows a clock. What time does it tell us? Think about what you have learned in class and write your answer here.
12:24:28
